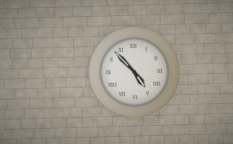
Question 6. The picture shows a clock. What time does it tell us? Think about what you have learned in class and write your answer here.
4:53
